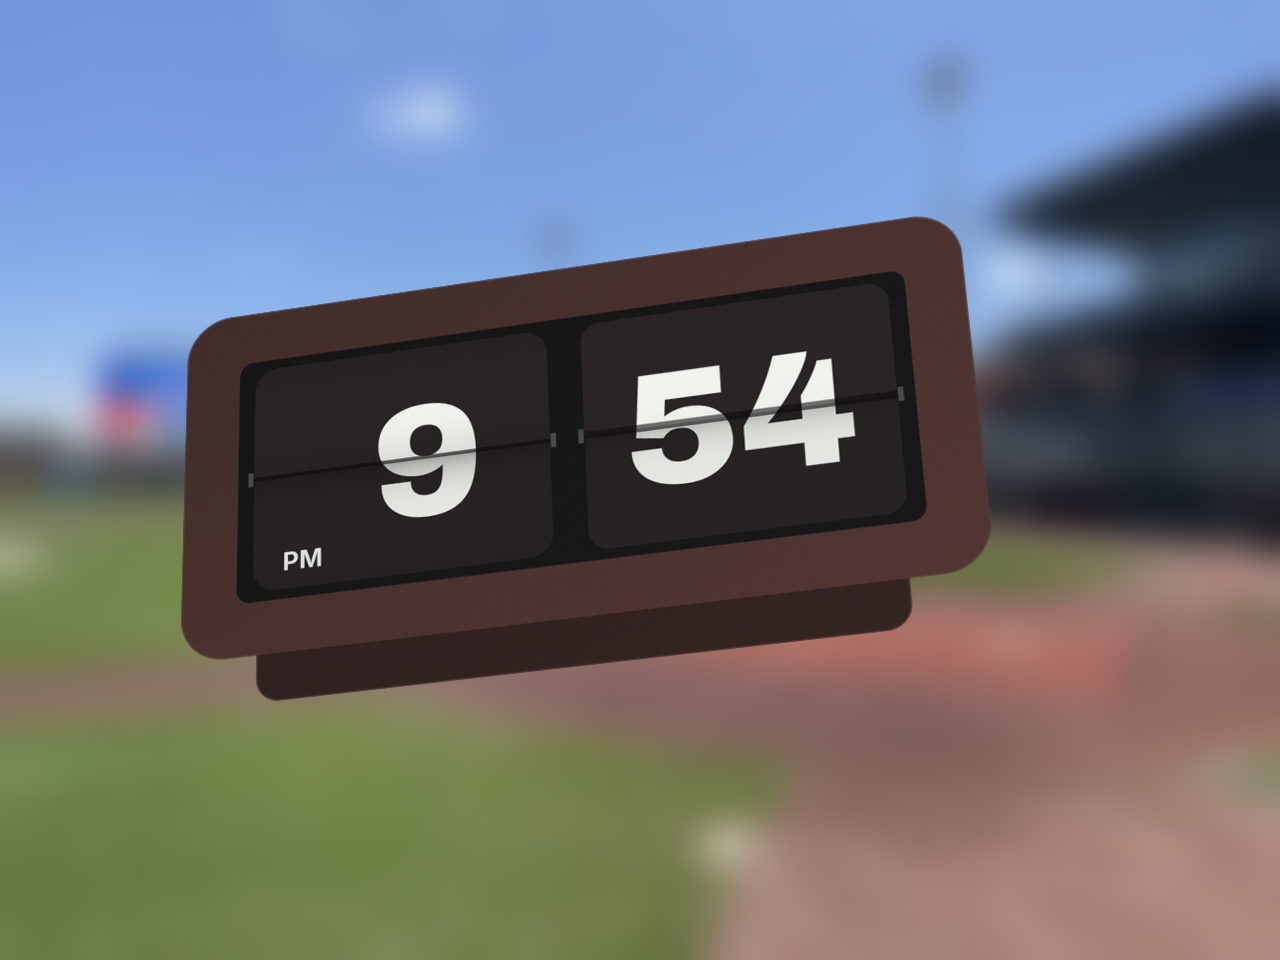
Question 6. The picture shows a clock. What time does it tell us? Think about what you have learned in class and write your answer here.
9:54
